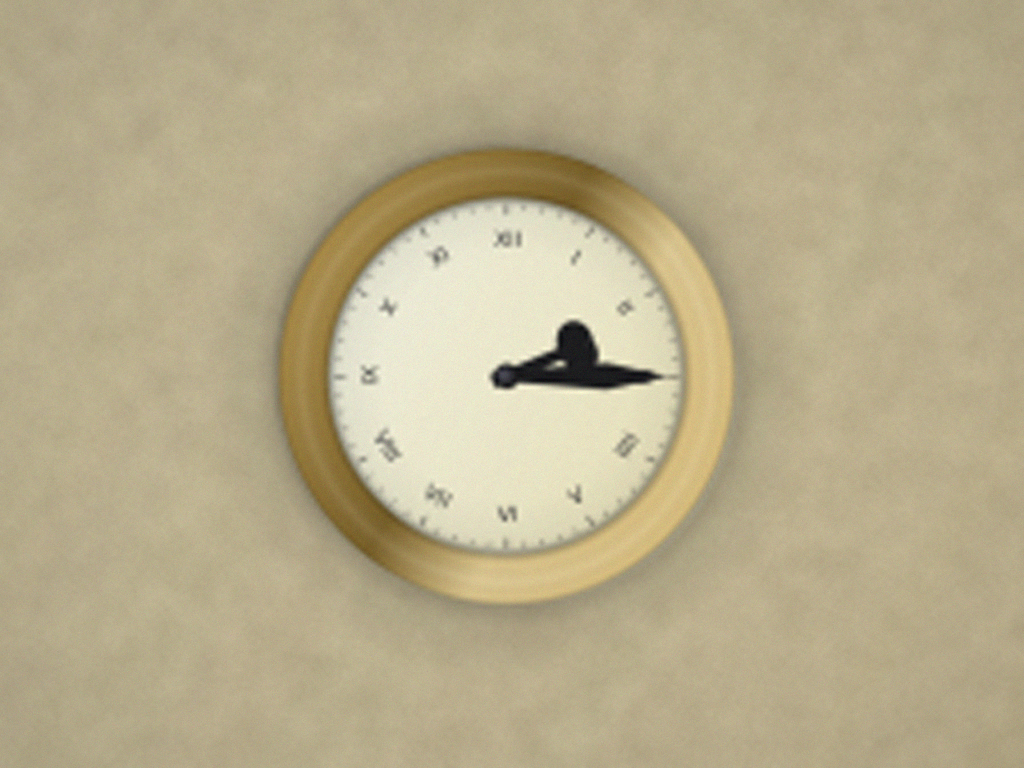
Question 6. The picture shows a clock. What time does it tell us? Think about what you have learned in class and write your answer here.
2:15
